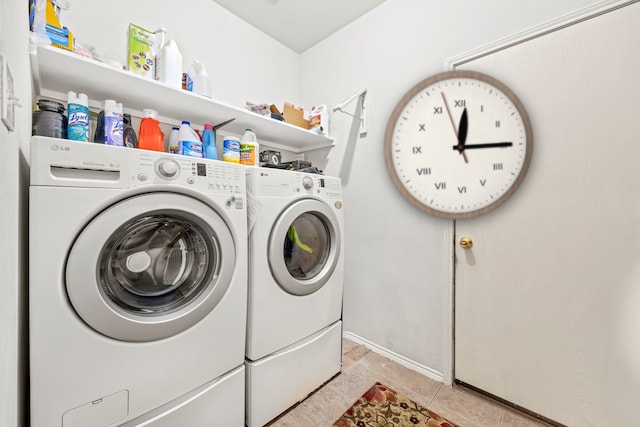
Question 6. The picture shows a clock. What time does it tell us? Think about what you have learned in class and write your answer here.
12:14:57
